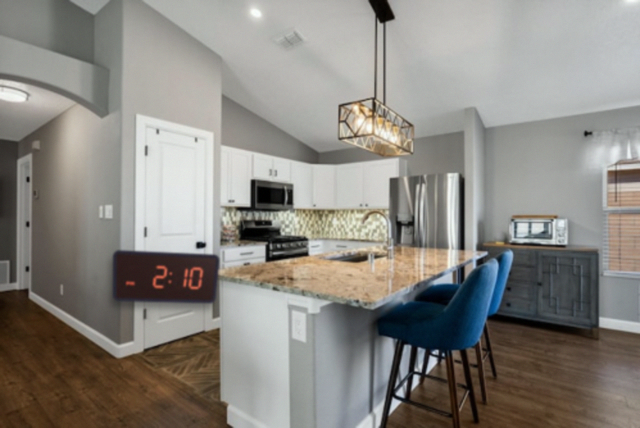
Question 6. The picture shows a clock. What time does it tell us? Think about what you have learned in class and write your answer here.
2:10
